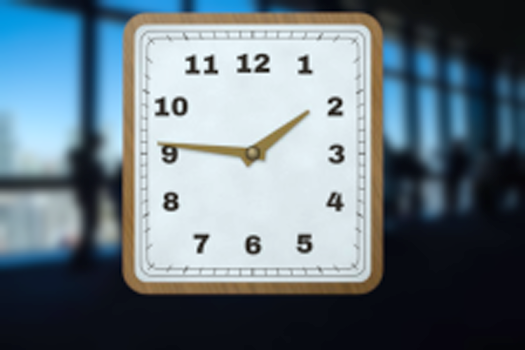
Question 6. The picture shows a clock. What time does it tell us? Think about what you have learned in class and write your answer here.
1:46
